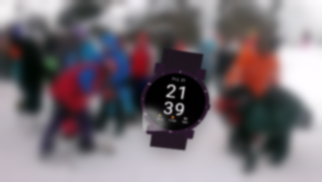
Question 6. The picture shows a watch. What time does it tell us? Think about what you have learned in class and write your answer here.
21:39
